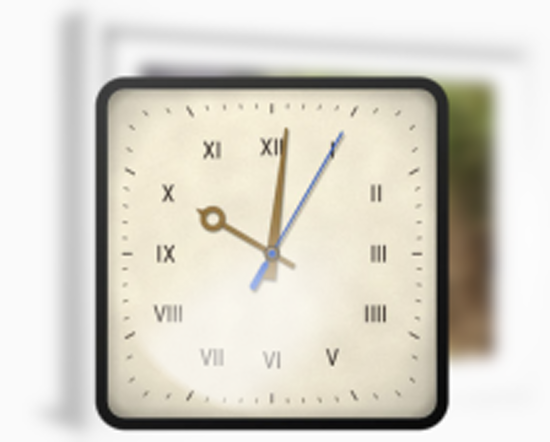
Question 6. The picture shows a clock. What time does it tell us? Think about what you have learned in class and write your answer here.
10:01:05
